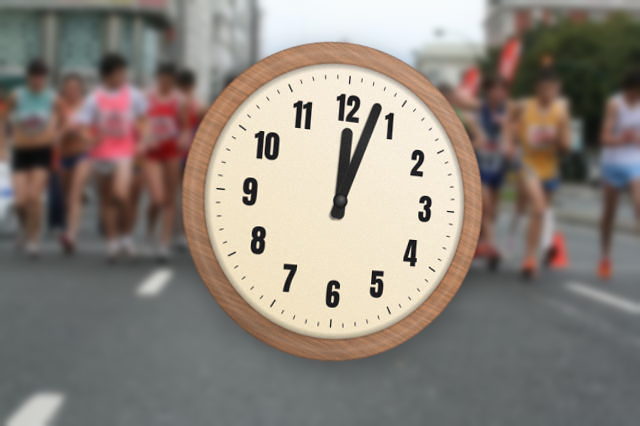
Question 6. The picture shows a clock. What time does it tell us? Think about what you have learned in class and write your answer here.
12:03
